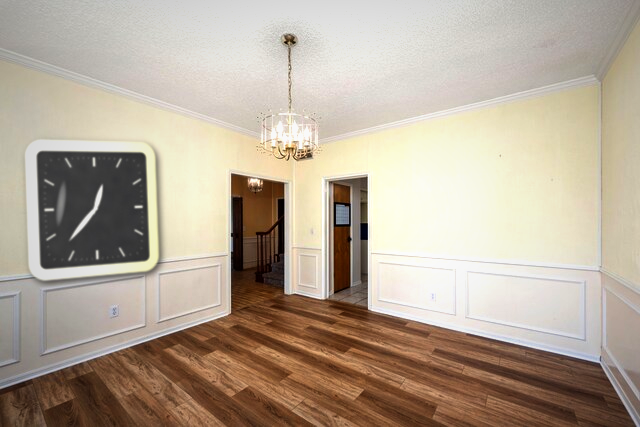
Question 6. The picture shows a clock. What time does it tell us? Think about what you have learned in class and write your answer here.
12:37
